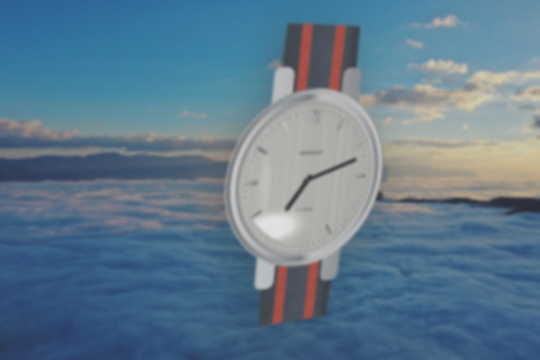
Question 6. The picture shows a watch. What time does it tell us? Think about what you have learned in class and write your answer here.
7:12
